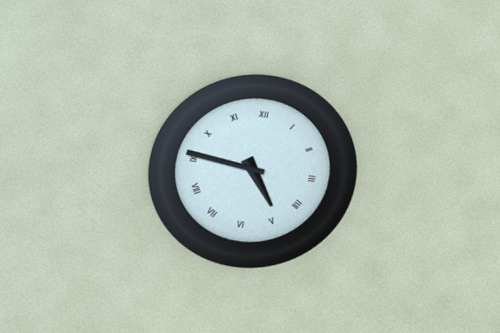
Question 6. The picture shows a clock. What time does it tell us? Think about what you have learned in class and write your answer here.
4:46
